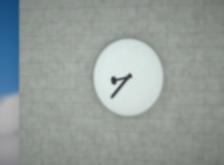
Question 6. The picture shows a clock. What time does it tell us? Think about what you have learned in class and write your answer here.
8:37
